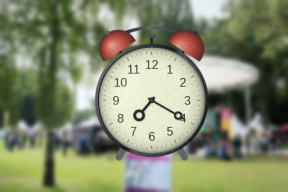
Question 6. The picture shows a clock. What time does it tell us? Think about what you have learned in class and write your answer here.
7:20
